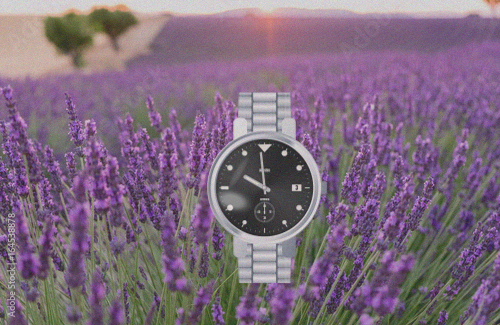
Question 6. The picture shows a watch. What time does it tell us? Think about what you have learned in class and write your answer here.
9:59
